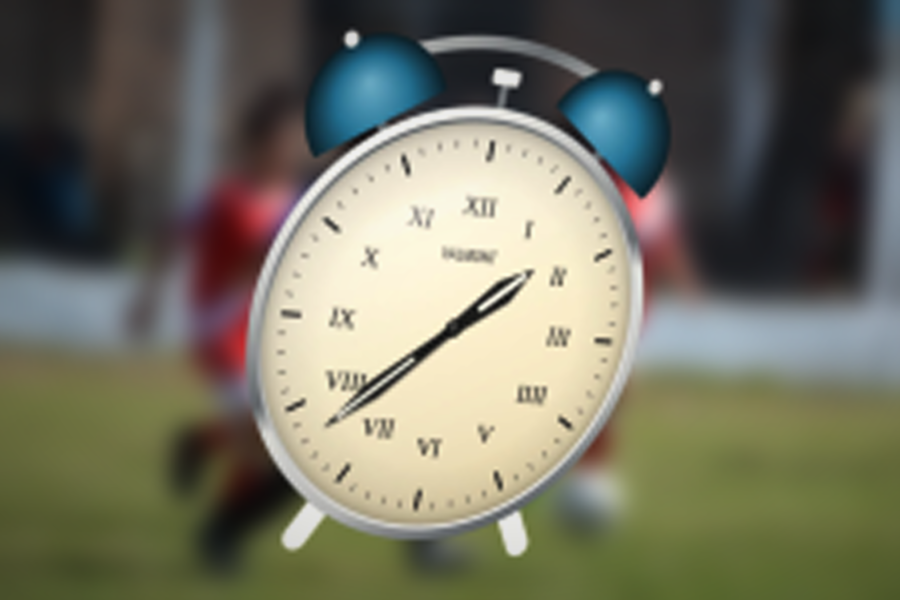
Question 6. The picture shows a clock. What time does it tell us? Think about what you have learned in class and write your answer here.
1:38
